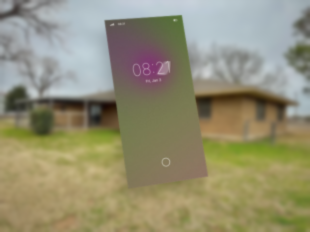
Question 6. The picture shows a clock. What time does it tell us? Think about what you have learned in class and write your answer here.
8:21
